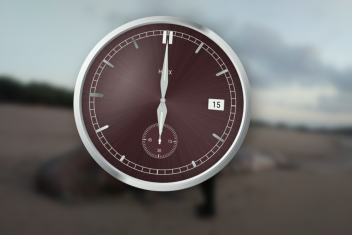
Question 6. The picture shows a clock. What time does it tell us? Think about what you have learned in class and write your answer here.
6:00
